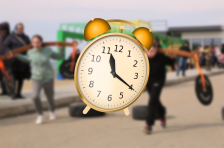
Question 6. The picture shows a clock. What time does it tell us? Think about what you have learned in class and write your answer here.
11:20
